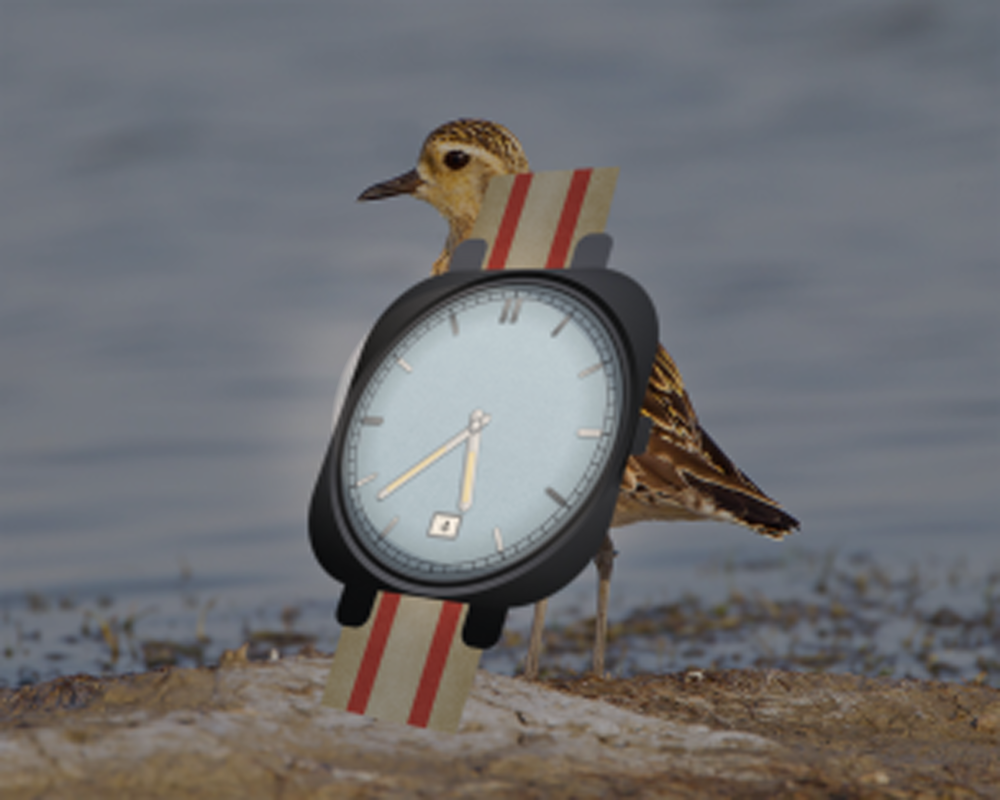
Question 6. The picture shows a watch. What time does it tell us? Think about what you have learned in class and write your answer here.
5:38
